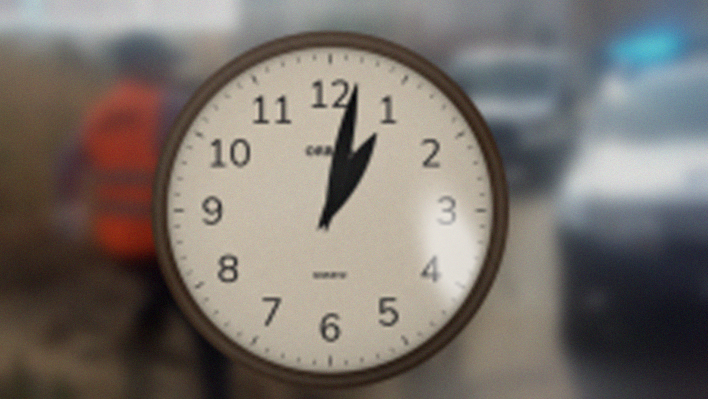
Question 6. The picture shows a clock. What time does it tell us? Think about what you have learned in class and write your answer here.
1:02
